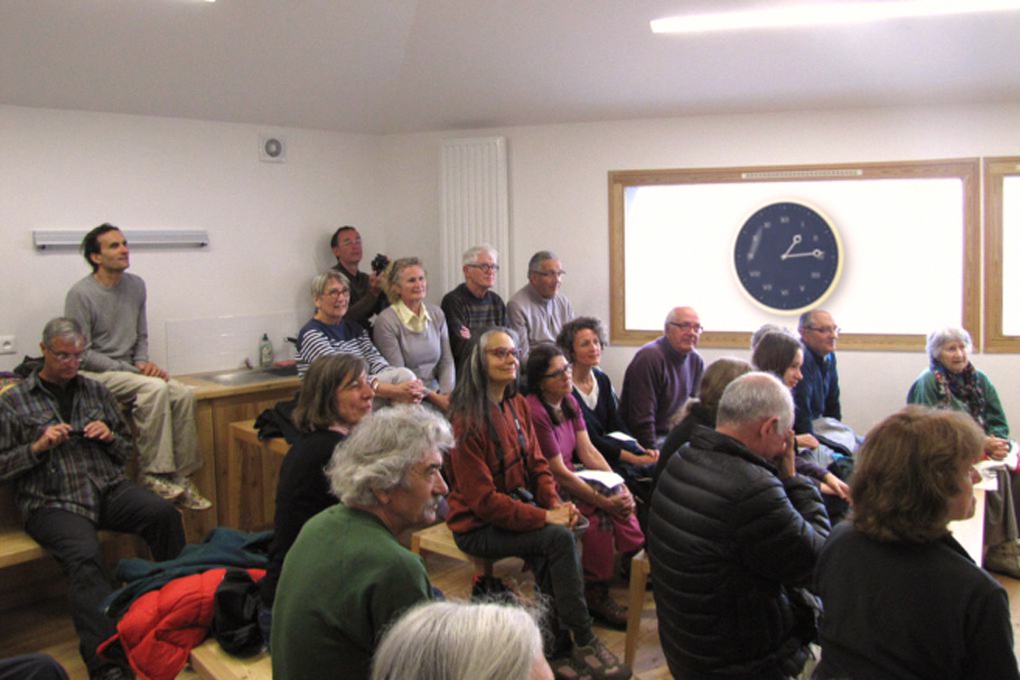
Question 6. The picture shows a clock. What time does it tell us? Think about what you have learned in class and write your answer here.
1:14
